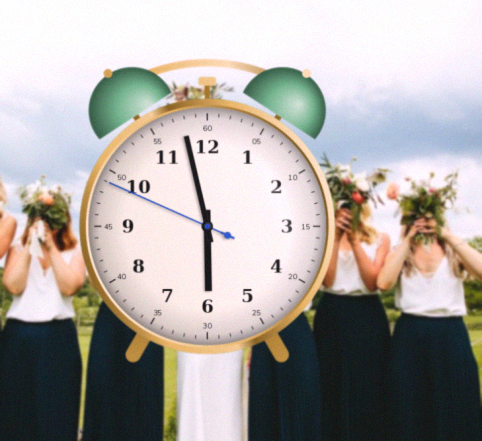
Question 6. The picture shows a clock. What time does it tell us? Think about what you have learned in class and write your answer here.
5:57:49
